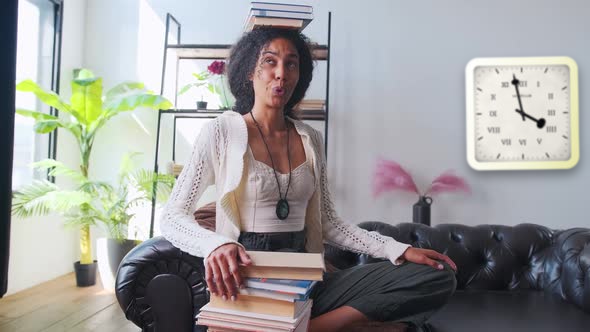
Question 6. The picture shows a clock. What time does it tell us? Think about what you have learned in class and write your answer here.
3:58
